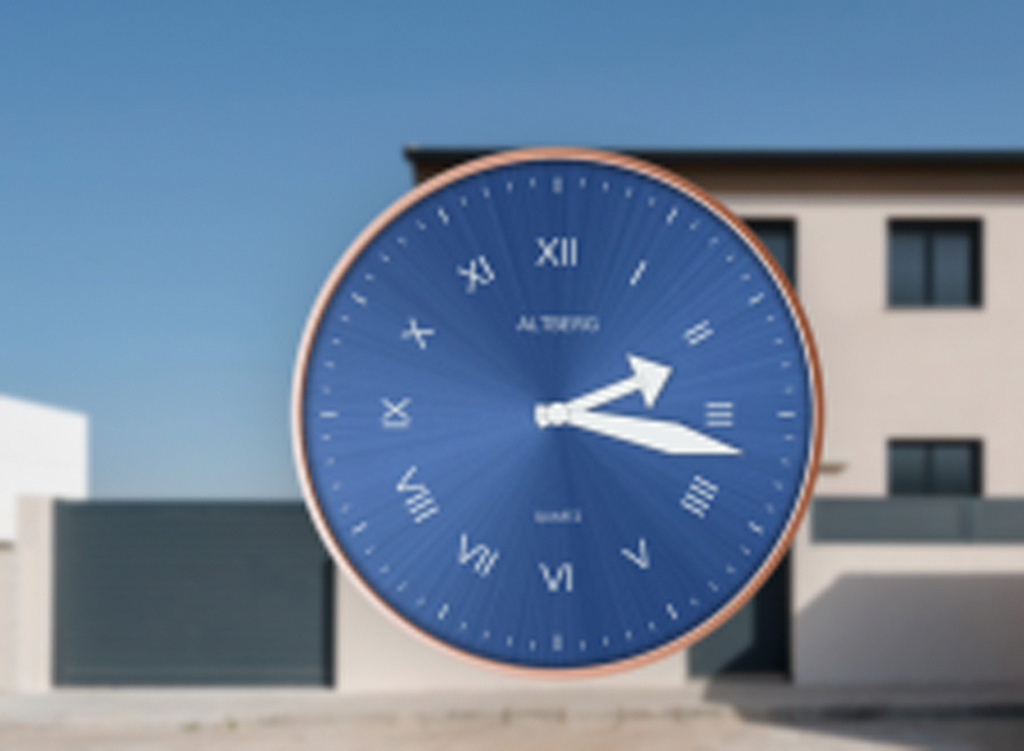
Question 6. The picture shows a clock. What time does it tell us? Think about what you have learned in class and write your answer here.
2:17
